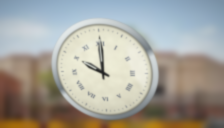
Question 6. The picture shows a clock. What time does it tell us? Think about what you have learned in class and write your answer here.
10:00
